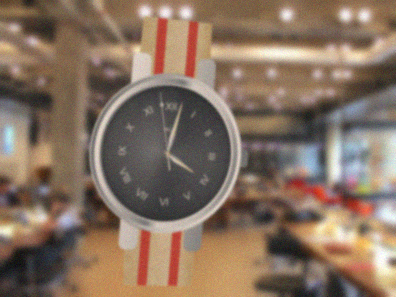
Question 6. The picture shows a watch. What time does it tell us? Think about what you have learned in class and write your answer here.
4:01:58
